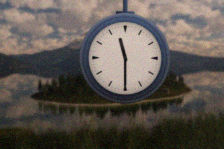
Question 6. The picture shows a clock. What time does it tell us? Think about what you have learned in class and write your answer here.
11:30
